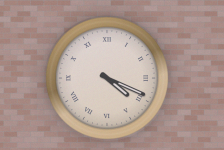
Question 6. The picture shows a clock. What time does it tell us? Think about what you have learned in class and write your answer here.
4:19
